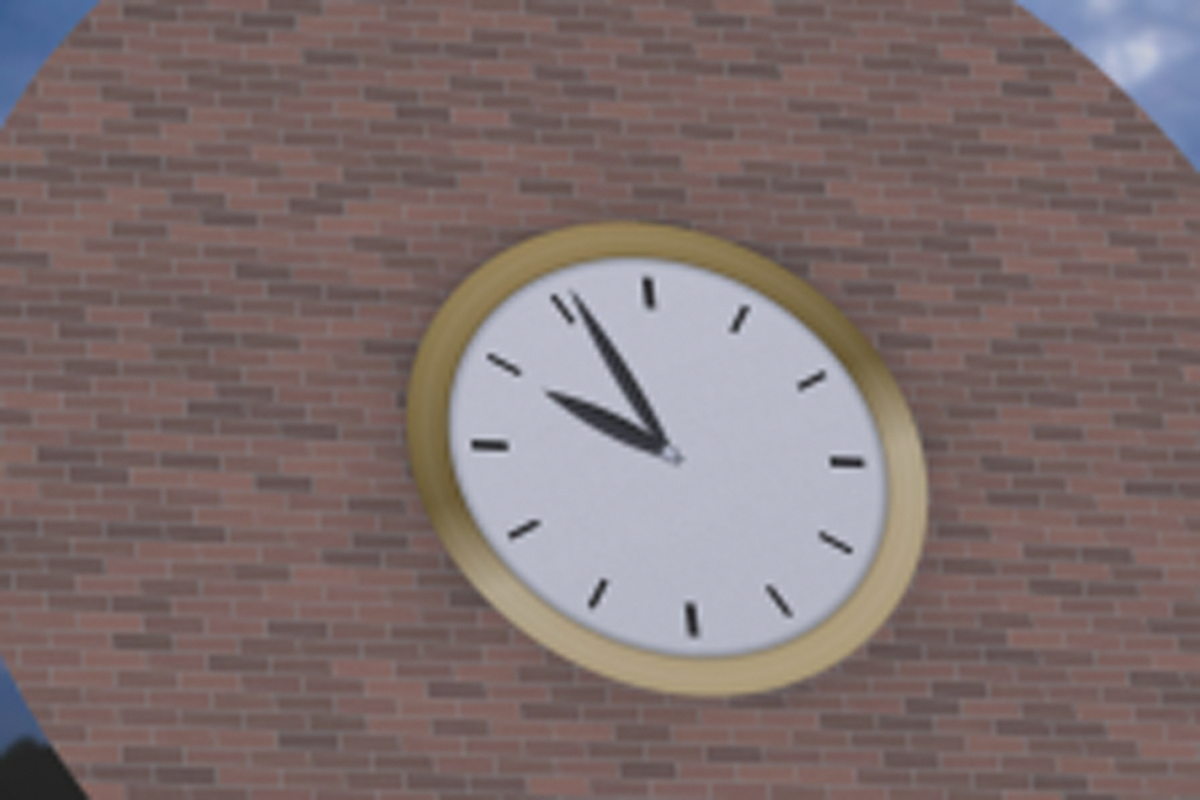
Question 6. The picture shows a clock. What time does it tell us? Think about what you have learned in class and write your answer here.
9:56
